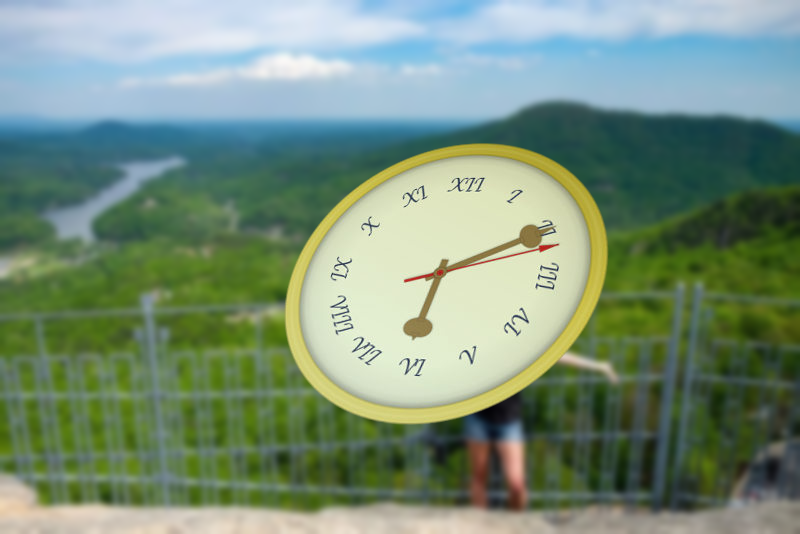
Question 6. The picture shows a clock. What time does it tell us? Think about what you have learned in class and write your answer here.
6:10:12
